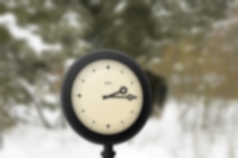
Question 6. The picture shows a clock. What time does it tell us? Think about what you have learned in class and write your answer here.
2:15
